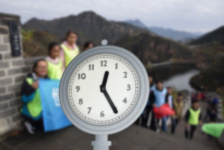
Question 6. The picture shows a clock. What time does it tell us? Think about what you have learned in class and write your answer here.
12:25
